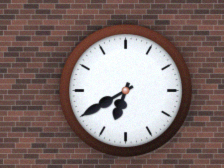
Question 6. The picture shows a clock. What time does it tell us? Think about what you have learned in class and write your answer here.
6:40
